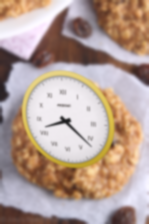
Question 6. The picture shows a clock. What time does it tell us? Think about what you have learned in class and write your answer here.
8:22
